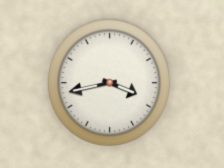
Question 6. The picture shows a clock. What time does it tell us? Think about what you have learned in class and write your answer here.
3:43
